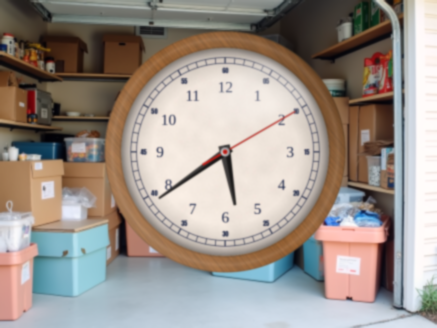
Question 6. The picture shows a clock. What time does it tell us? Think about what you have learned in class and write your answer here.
5:39:10
